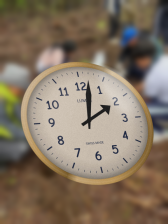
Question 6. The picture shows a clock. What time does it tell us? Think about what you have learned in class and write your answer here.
2:02
